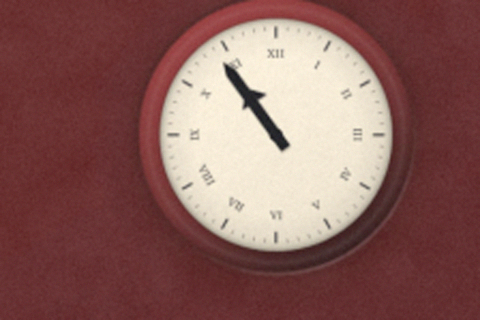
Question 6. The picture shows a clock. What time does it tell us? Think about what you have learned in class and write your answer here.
10:54
